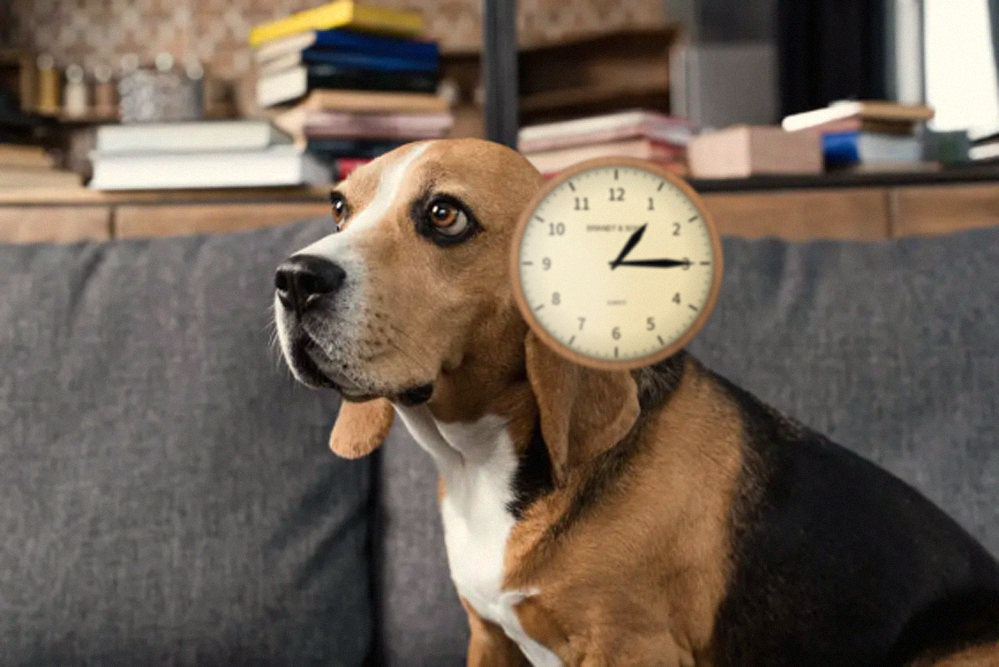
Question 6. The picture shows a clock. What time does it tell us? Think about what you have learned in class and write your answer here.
1:15
